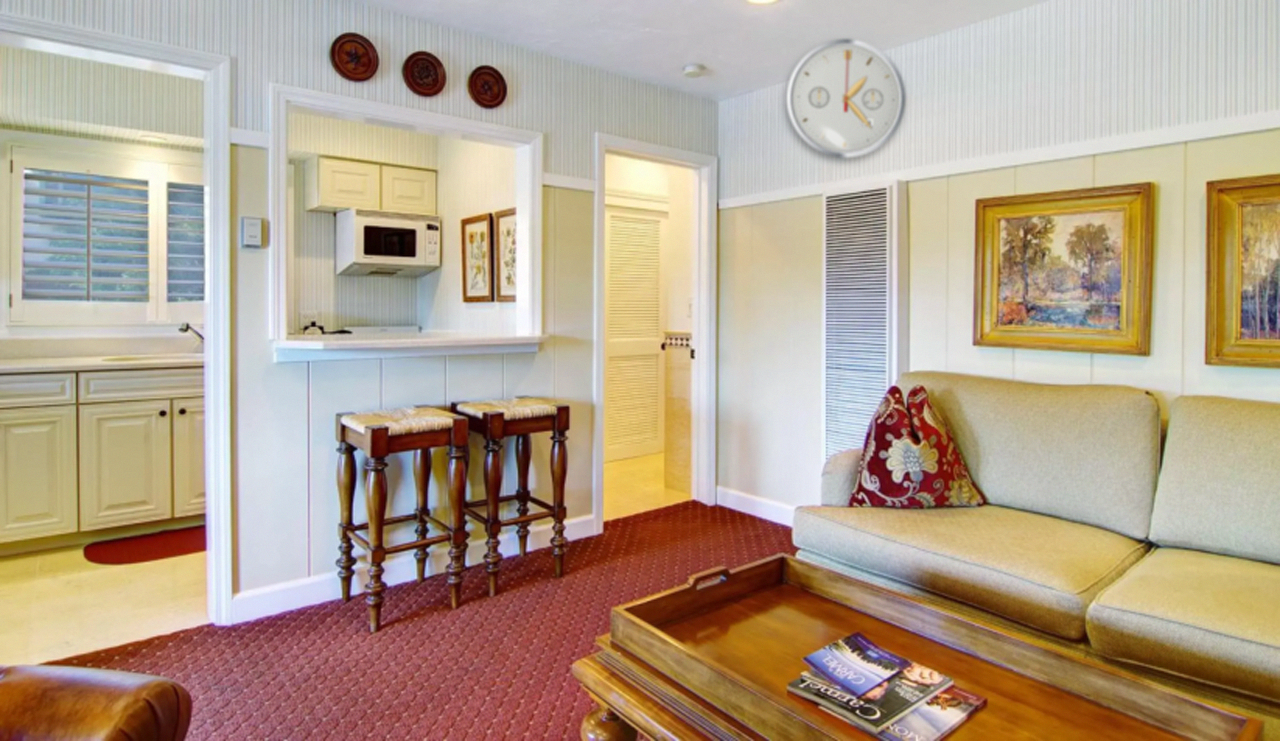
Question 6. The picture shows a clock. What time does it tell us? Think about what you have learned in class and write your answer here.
1:23
